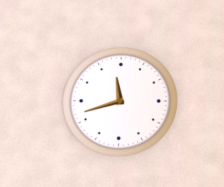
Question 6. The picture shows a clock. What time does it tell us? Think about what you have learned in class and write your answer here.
11:42
